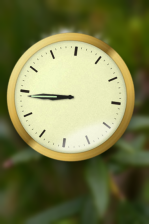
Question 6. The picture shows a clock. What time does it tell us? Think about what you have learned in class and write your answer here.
8:44
